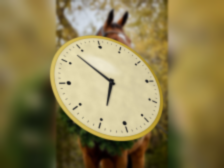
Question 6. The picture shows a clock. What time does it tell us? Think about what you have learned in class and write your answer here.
6:53
